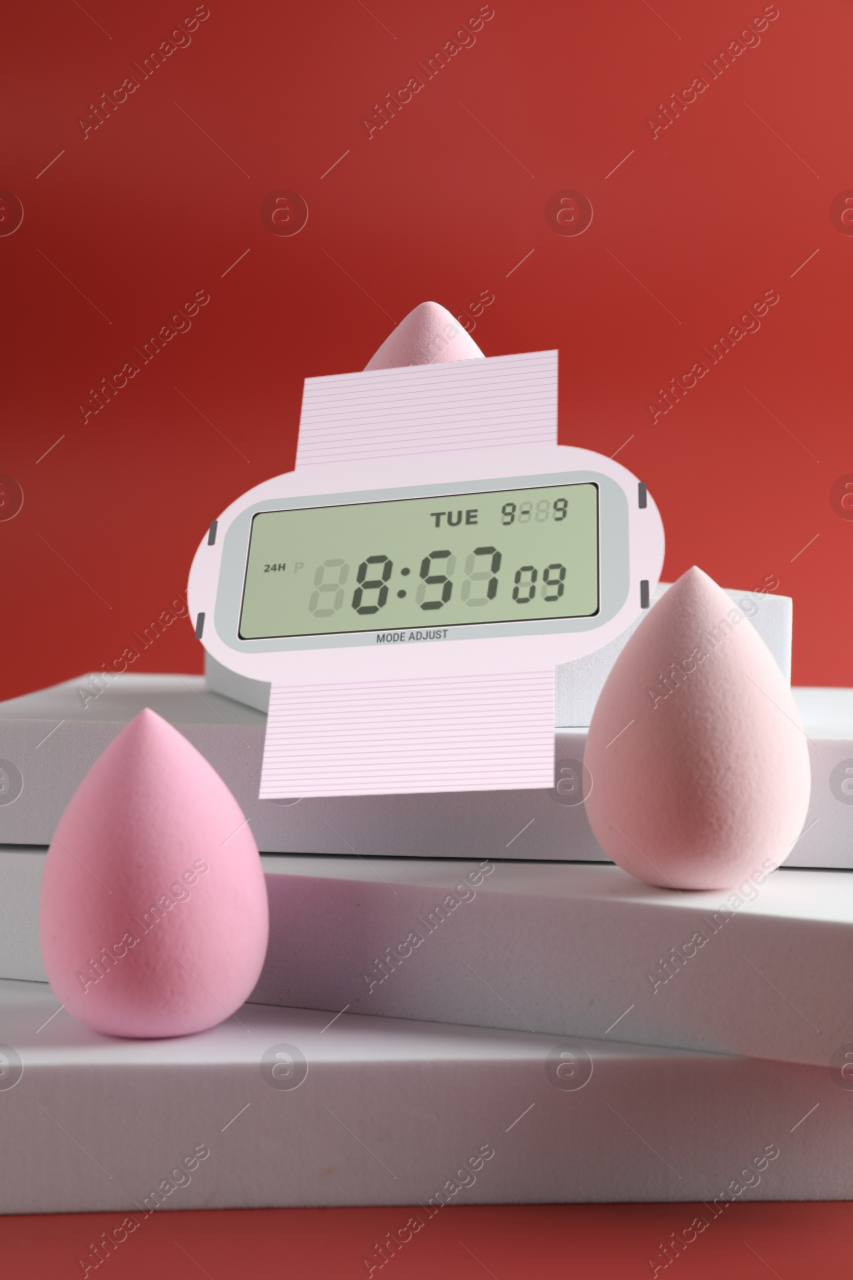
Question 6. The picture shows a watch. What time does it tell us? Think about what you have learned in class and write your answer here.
8:57:09
